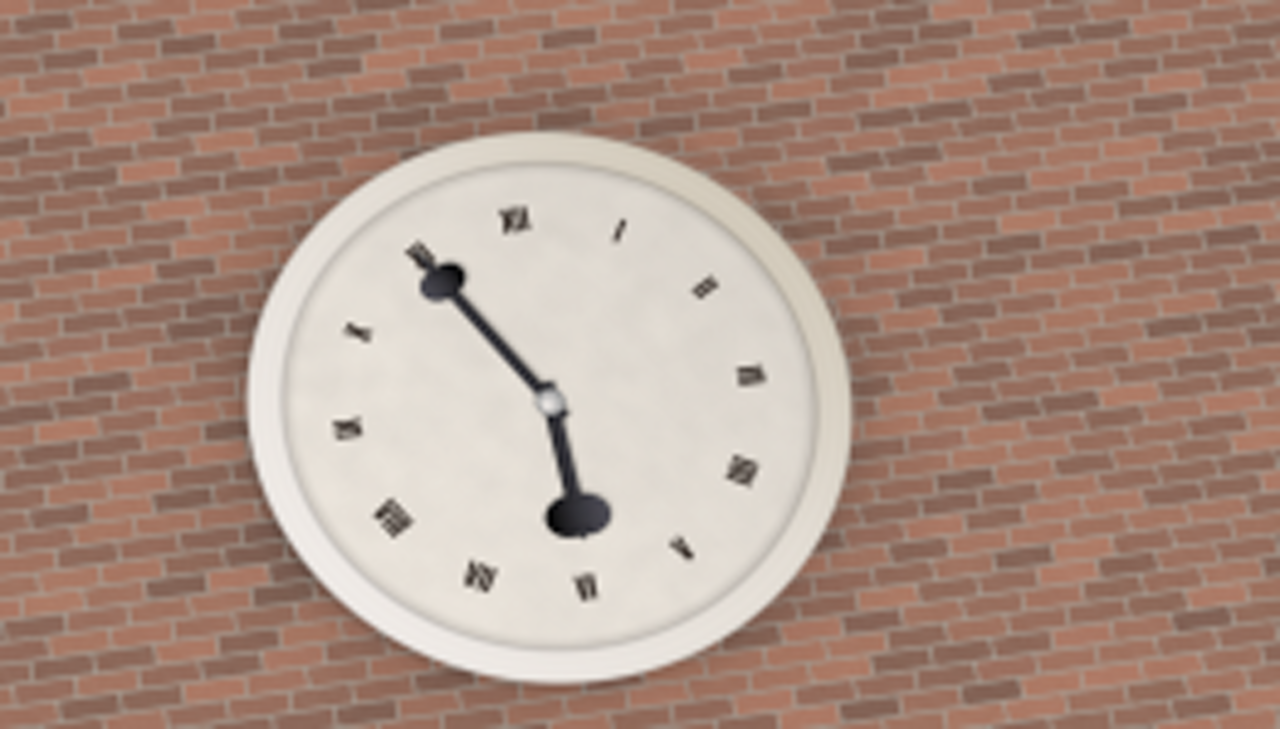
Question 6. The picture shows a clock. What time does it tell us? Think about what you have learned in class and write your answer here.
5:55
